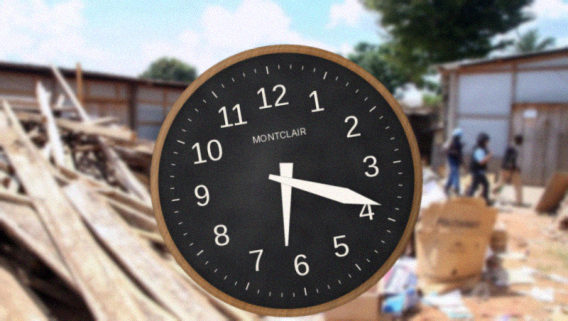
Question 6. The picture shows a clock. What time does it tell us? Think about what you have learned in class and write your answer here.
6:19
